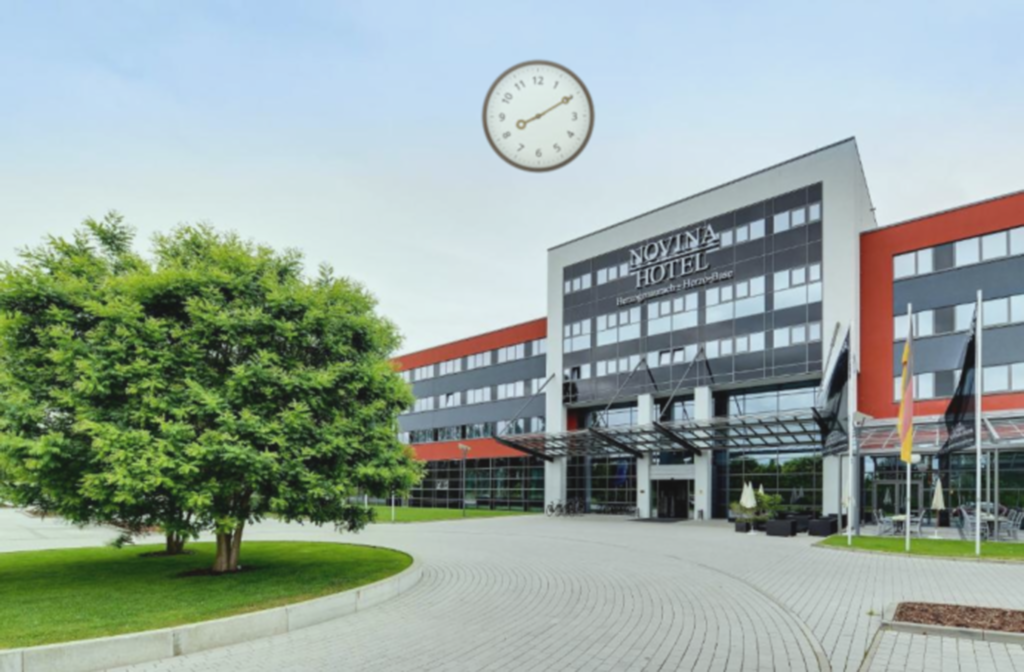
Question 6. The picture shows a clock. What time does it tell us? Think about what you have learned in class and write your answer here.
8:10
